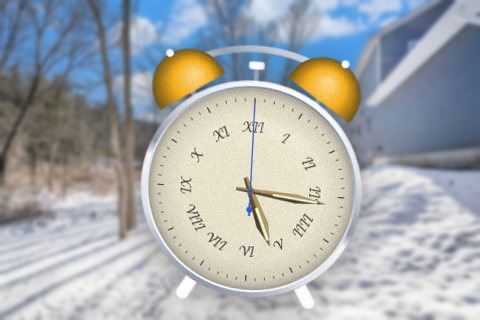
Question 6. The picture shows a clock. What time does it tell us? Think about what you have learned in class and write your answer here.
5:16:00
